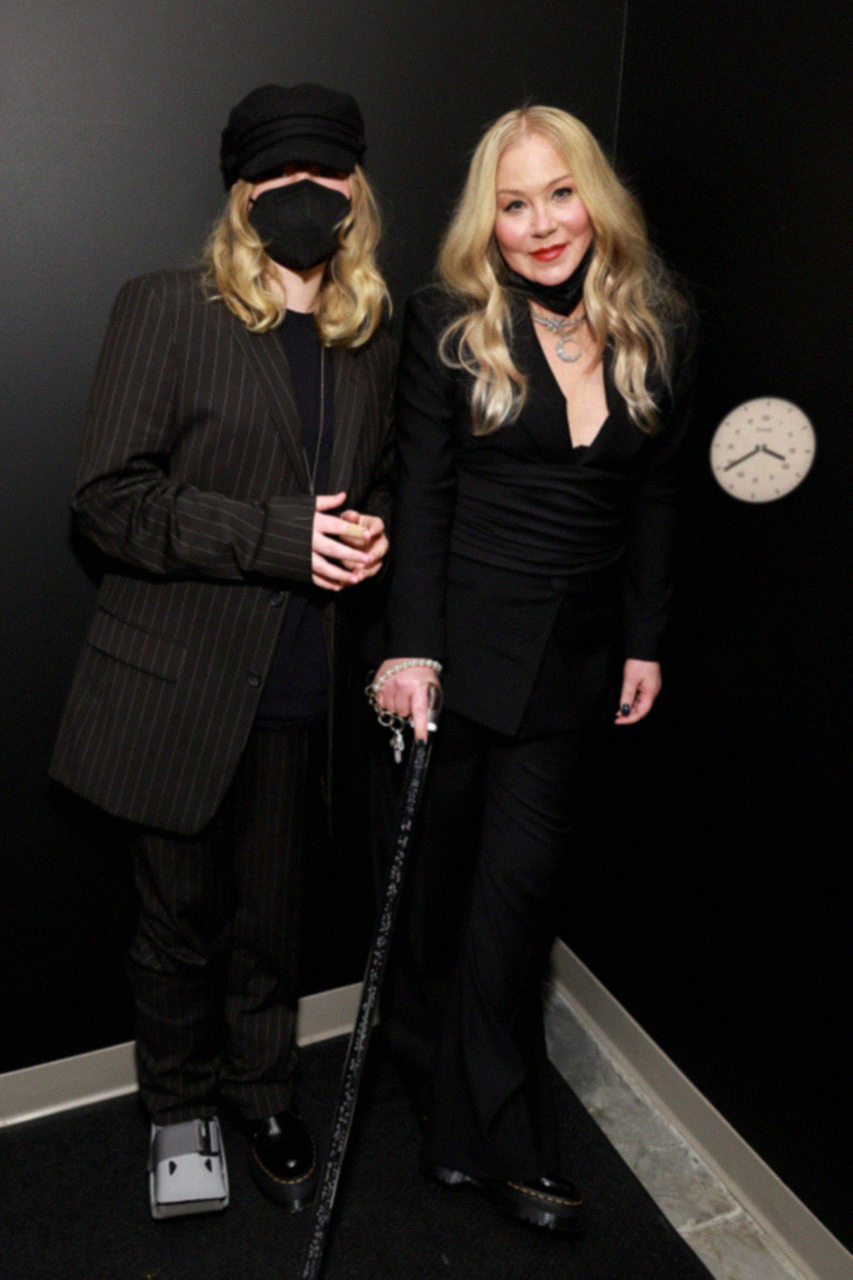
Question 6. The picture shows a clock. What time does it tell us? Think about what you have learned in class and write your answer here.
3:39
